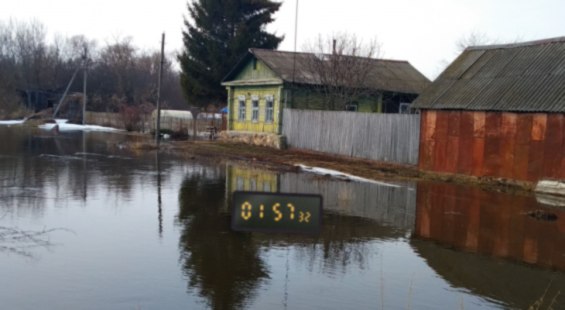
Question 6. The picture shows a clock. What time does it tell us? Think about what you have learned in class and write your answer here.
1:57
